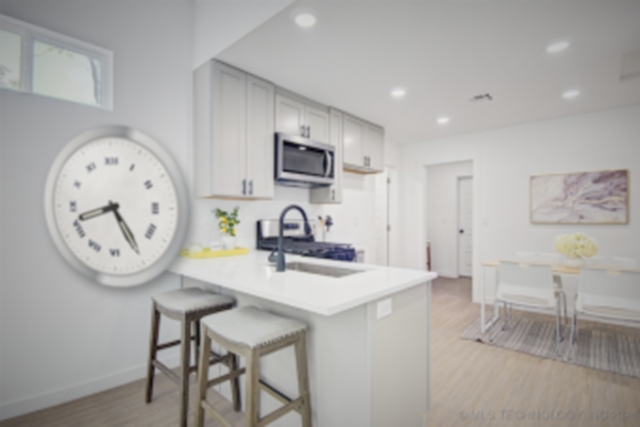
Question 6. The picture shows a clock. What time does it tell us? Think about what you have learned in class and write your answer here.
8:25
